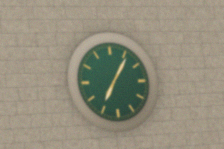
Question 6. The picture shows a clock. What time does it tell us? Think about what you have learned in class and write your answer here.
7:06
